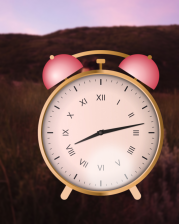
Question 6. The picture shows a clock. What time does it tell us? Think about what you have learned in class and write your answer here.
8:13
